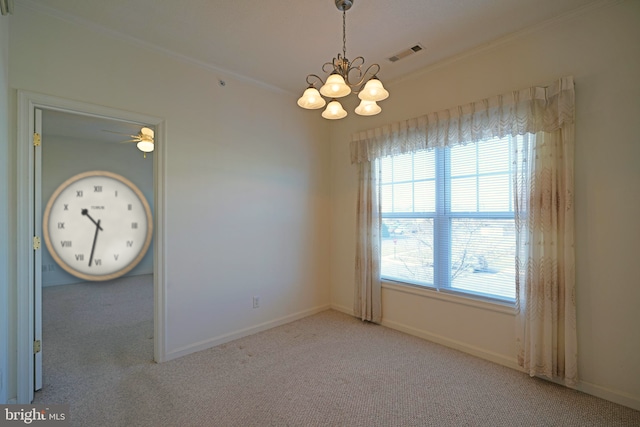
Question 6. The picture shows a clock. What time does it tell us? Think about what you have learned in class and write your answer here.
10:32
